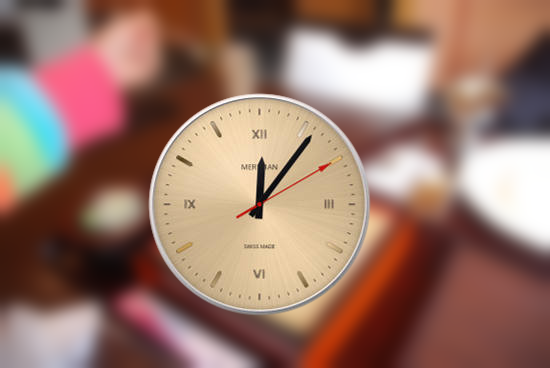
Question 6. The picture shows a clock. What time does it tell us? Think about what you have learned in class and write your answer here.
12:06:10
